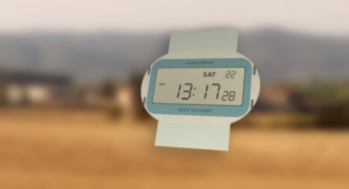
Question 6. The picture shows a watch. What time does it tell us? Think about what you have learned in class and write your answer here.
13:17:28
